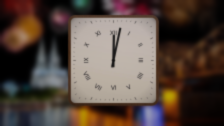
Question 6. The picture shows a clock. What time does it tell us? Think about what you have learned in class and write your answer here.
12:02
